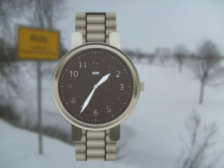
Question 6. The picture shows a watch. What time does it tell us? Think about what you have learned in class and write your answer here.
1:35
